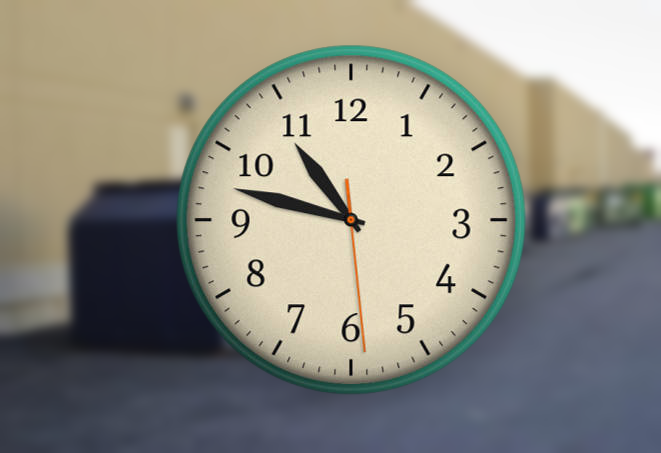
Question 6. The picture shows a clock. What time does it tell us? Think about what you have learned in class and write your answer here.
10:47:29
